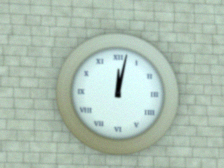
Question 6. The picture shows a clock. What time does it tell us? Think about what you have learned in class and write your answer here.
12:02
